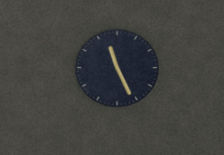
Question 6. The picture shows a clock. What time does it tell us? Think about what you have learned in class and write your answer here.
11:26
